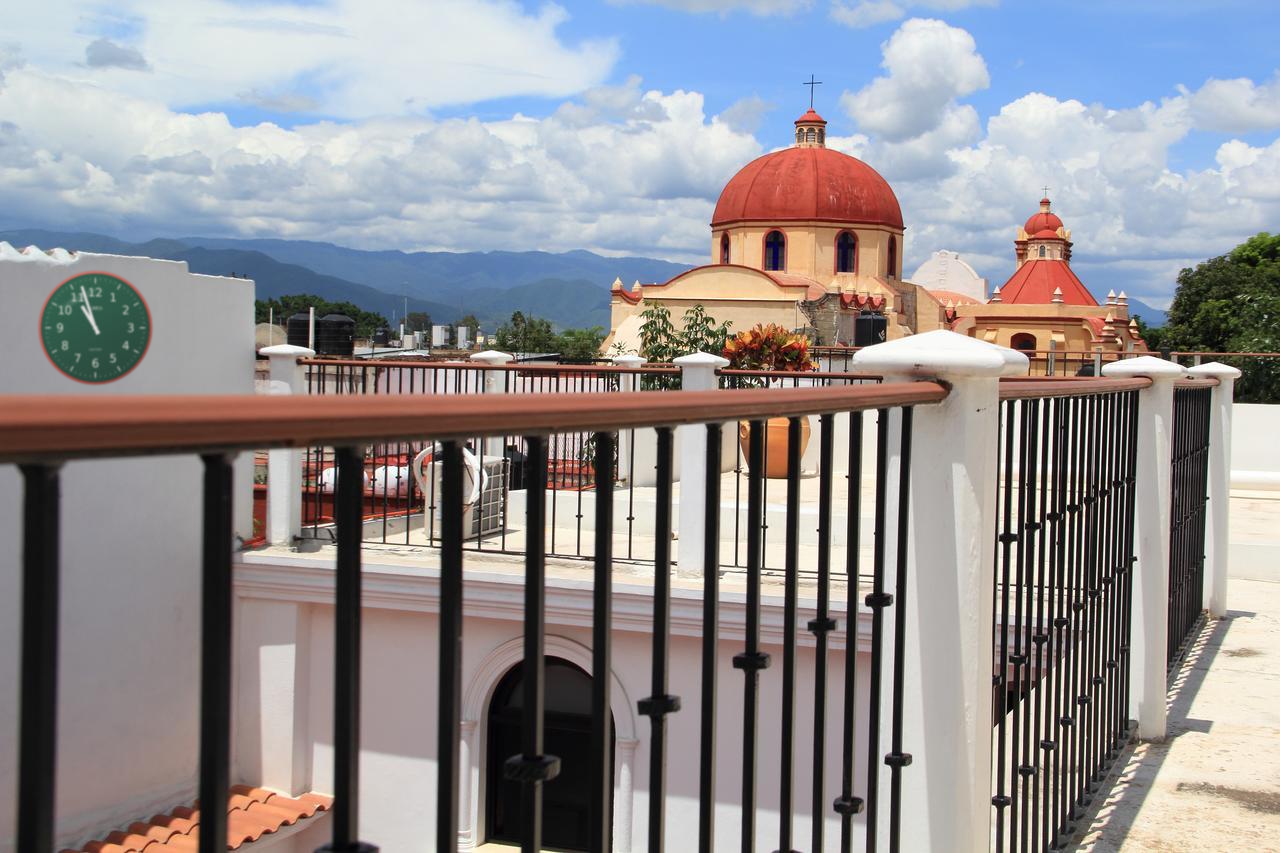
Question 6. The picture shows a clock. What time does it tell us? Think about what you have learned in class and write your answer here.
10:57
